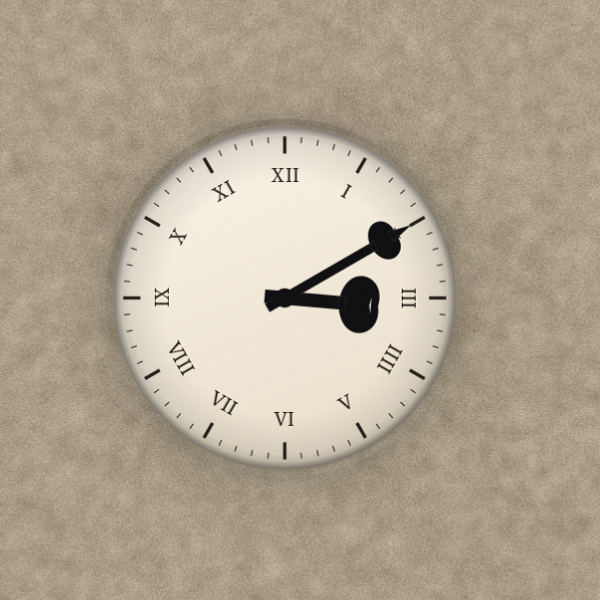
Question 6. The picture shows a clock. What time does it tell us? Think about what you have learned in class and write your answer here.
3:10
